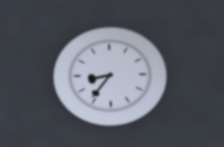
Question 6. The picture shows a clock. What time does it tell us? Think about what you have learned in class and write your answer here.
8:36
